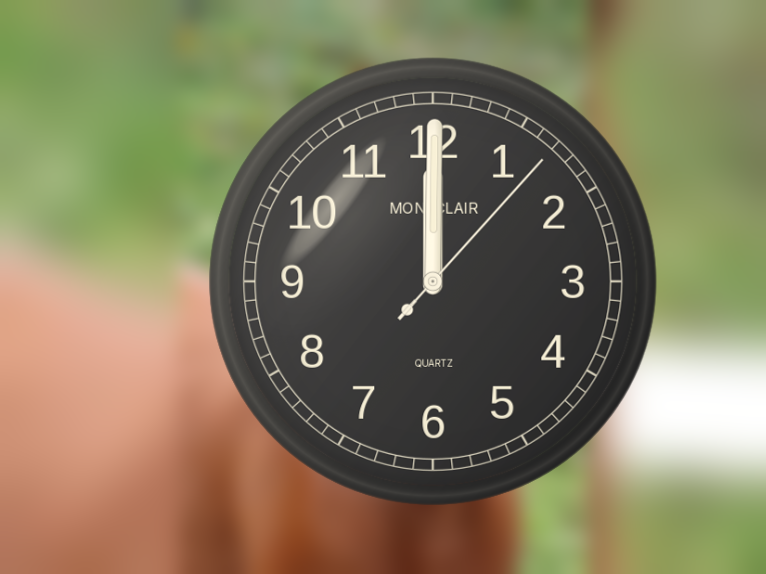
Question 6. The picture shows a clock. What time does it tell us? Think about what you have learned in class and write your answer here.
12:00:07
